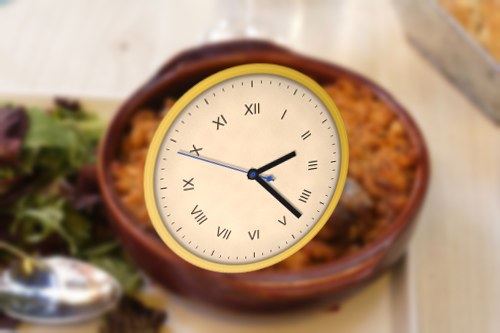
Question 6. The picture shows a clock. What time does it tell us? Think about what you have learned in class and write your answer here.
2:22:49
